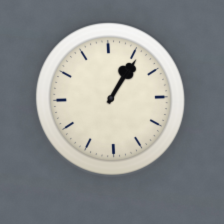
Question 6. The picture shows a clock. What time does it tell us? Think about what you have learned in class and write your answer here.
1:06
